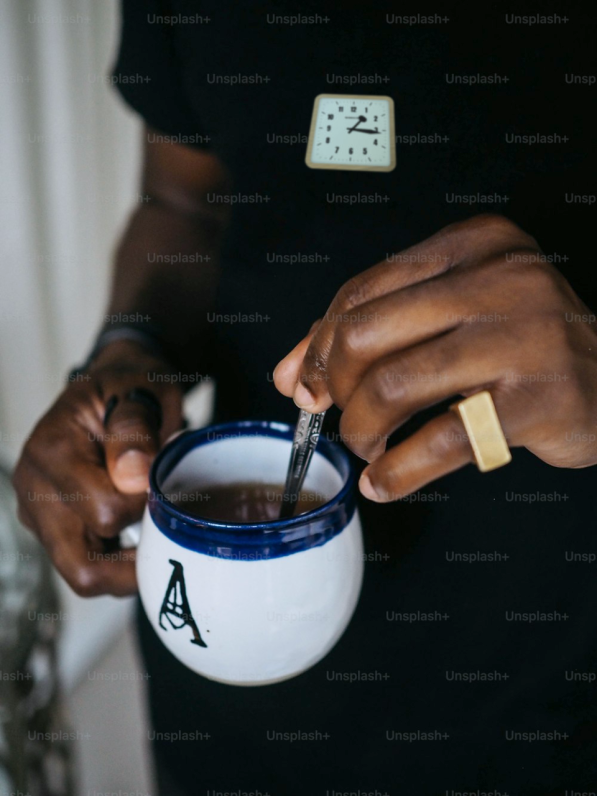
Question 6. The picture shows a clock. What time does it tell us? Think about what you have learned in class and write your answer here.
1:16
